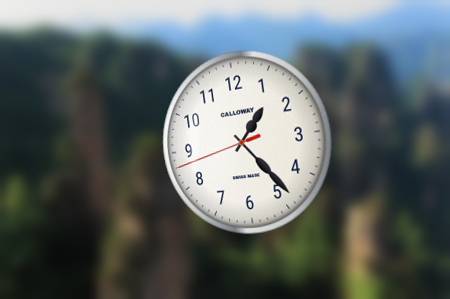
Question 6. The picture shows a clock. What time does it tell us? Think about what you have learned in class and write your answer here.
1:23:43
